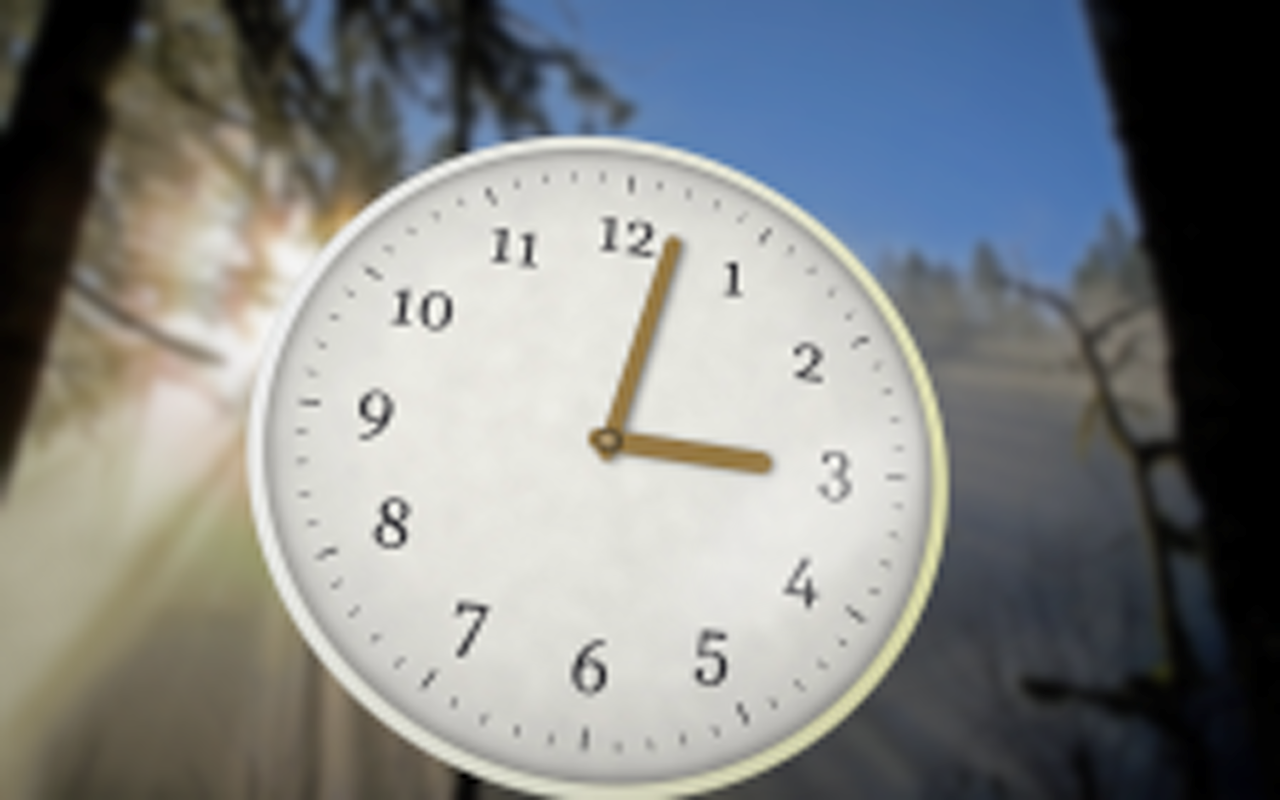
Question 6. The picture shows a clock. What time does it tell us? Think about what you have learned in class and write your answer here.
3:02
